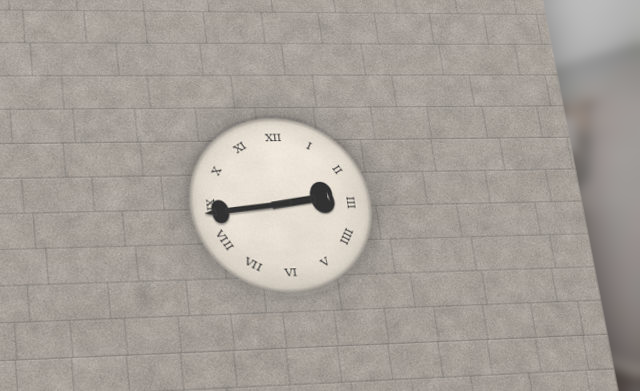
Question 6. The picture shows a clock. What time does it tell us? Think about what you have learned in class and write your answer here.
2:44
